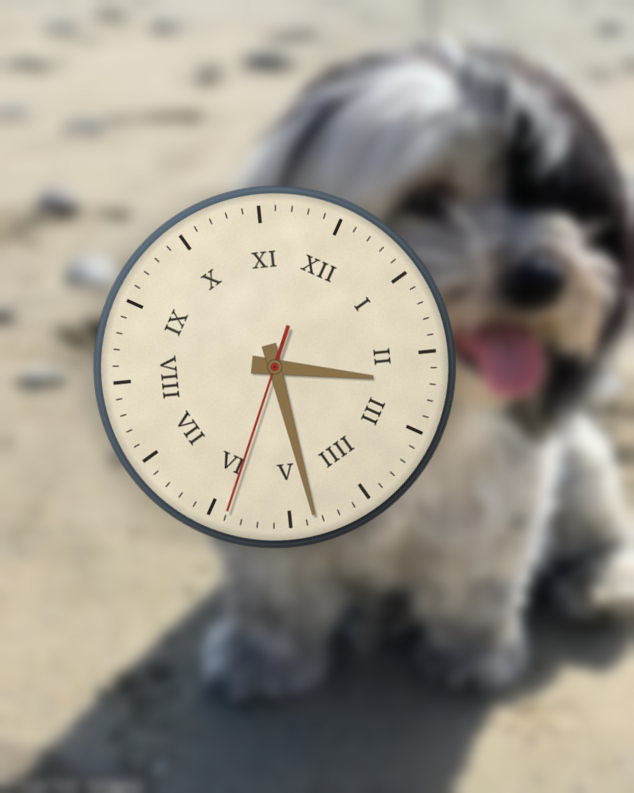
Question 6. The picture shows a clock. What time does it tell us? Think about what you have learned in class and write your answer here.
2:23:29
